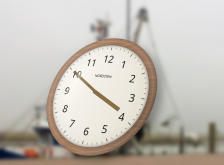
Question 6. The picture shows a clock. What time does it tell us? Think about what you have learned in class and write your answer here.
3:50
